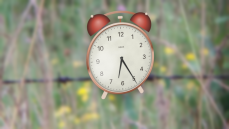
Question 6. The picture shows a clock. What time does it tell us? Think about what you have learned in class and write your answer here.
6:25
